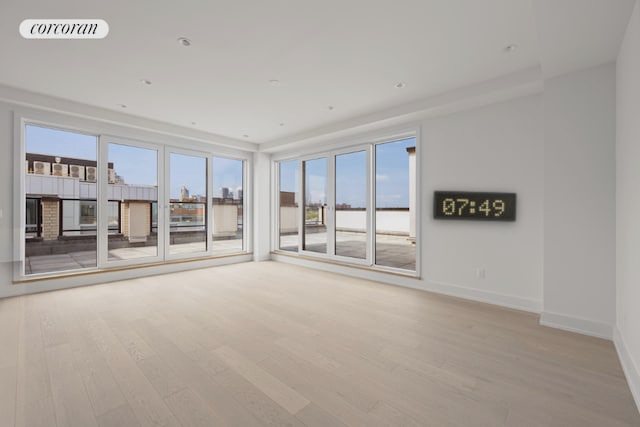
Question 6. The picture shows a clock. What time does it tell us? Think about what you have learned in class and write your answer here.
7:49
